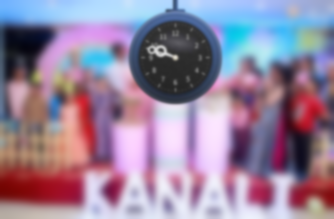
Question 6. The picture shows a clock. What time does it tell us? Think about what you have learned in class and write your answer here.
9:48
